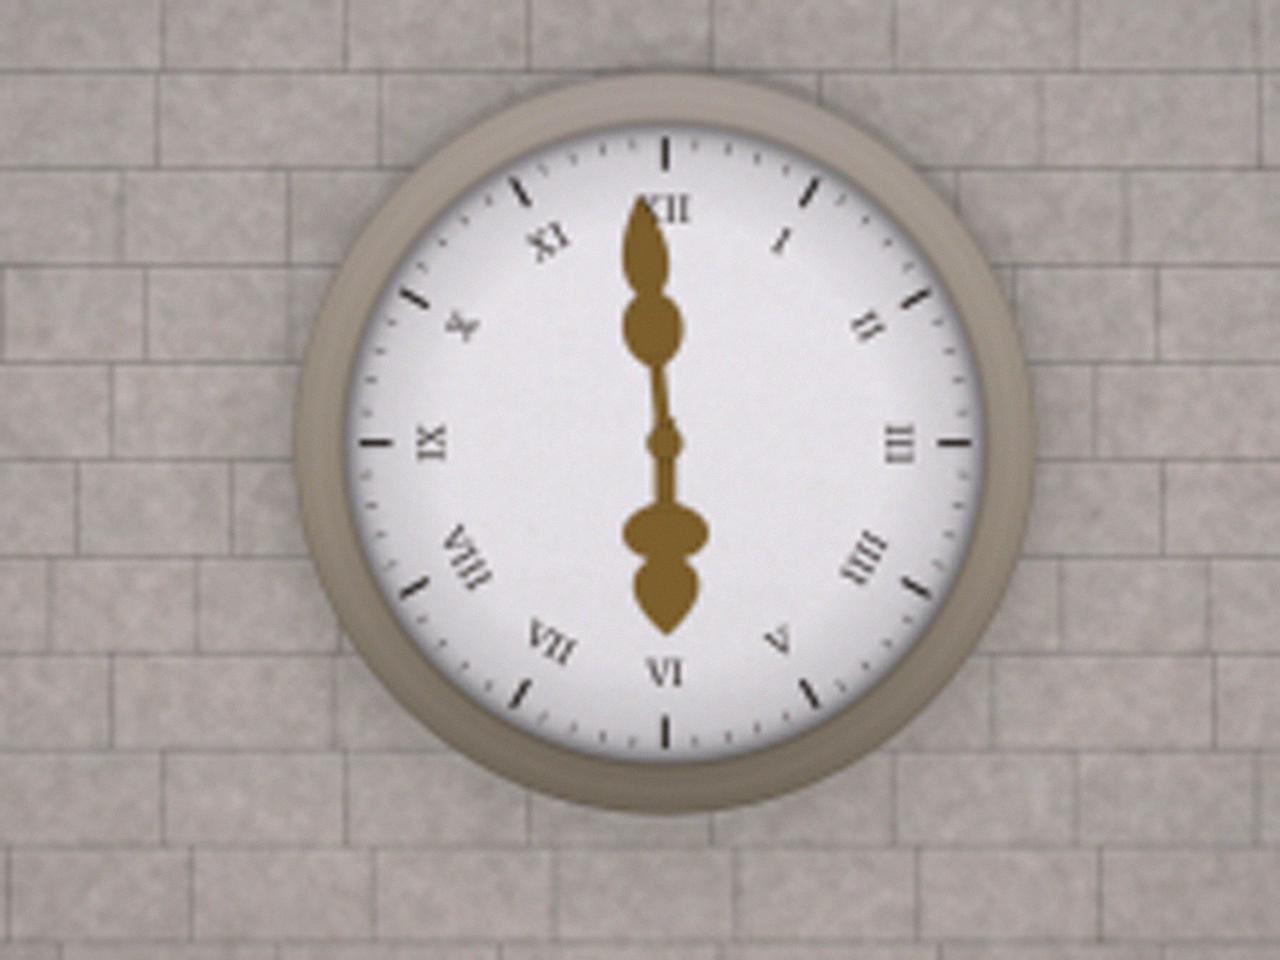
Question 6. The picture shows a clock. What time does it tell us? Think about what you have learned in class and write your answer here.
5:59
